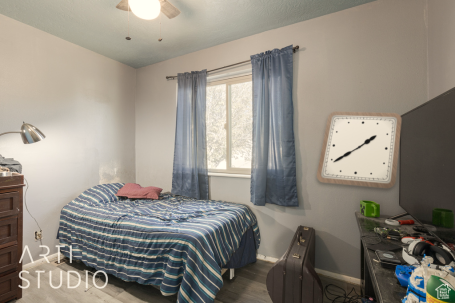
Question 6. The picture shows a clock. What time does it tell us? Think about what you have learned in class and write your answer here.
1:39
